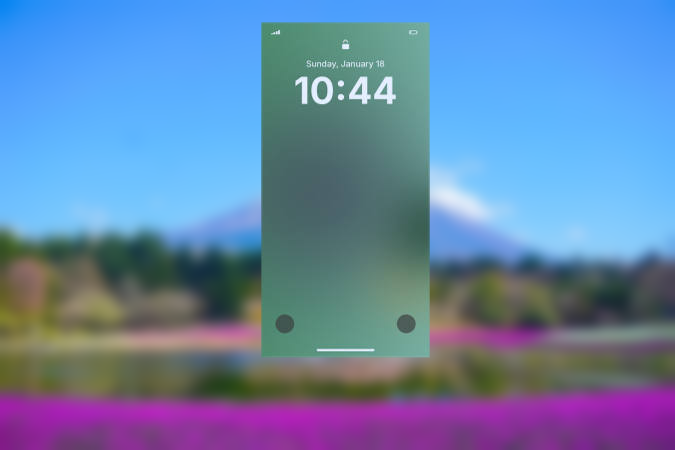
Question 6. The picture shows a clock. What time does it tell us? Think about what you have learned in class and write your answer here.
10:44
